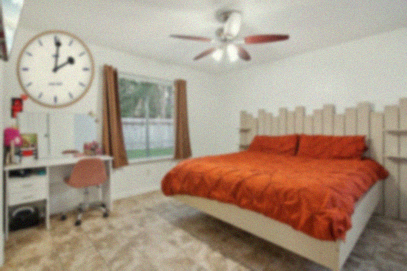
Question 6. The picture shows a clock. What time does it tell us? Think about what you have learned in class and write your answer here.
2:01
